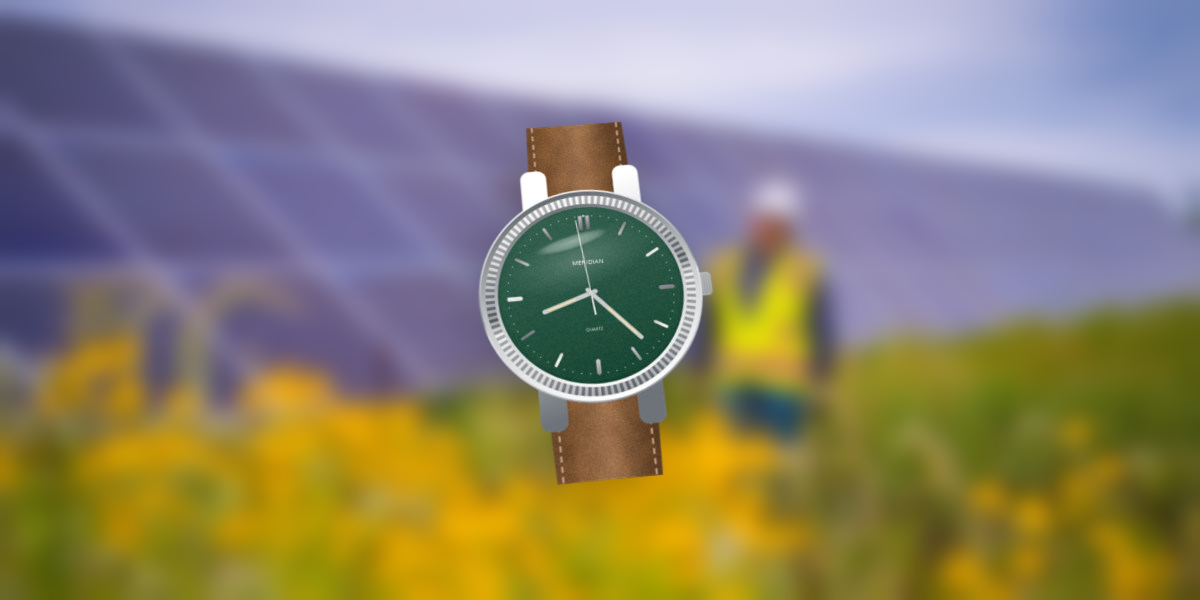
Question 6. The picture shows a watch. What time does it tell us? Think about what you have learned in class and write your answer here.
8:22:59
